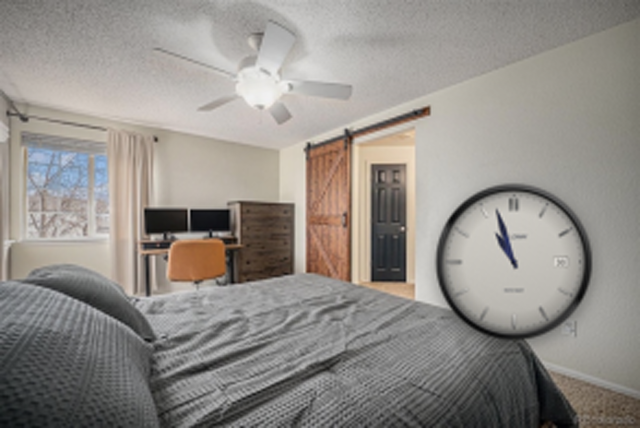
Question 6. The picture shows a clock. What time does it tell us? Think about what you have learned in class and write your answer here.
10:57
